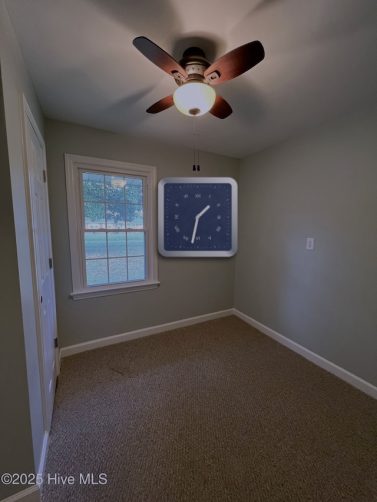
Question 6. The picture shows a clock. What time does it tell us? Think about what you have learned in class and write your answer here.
1:32
